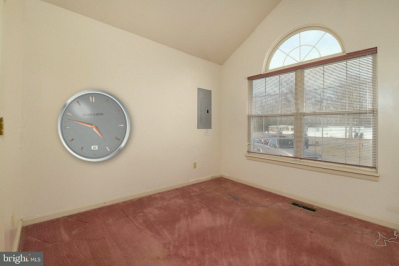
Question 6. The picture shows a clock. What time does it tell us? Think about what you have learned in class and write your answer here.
4:48
